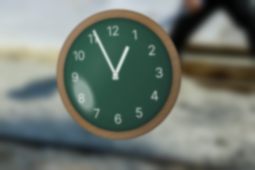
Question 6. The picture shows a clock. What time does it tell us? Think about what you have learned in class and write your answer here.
12:56
